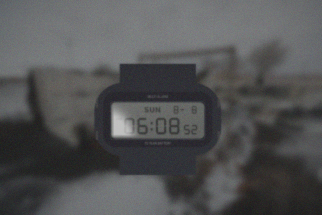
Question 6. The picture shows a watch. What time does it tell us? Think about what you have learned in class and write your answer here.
6:08:52
